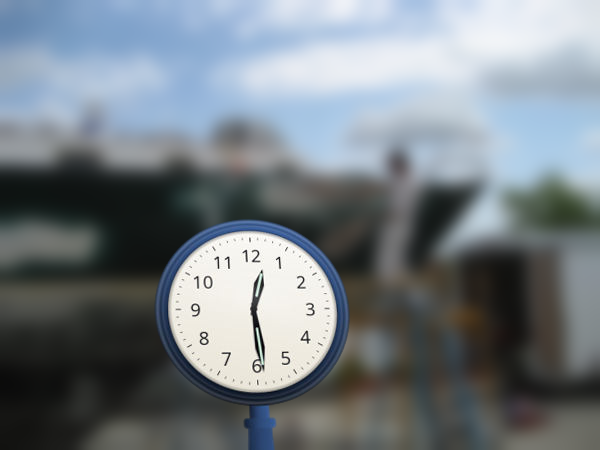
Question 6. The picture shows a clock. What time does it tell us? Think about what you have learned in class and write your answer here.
12:29
